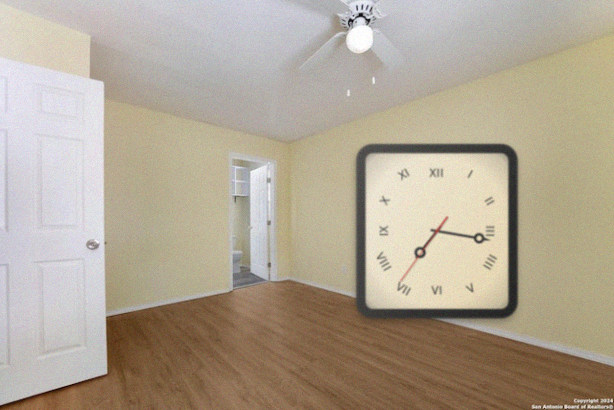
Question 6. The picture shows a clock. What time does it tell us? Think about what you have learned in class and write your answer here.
7:16:36
